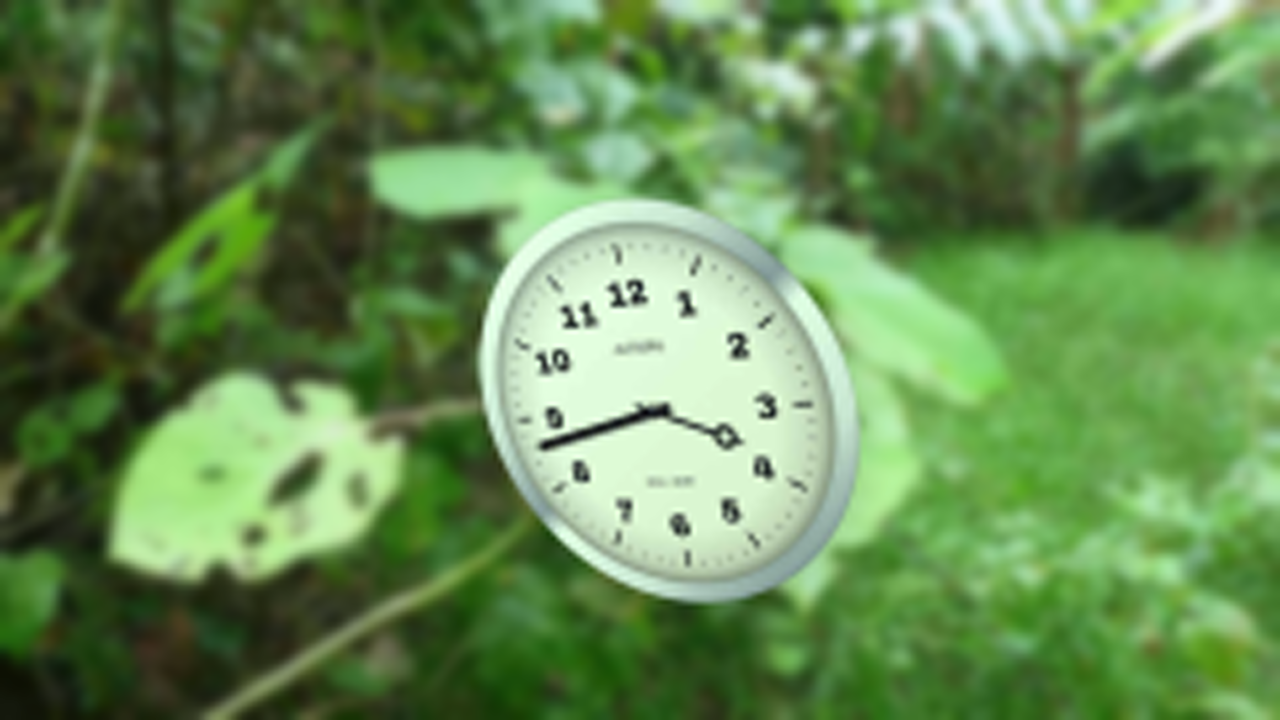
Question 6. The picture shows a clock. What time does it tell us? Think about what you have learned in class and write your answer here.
3:43
